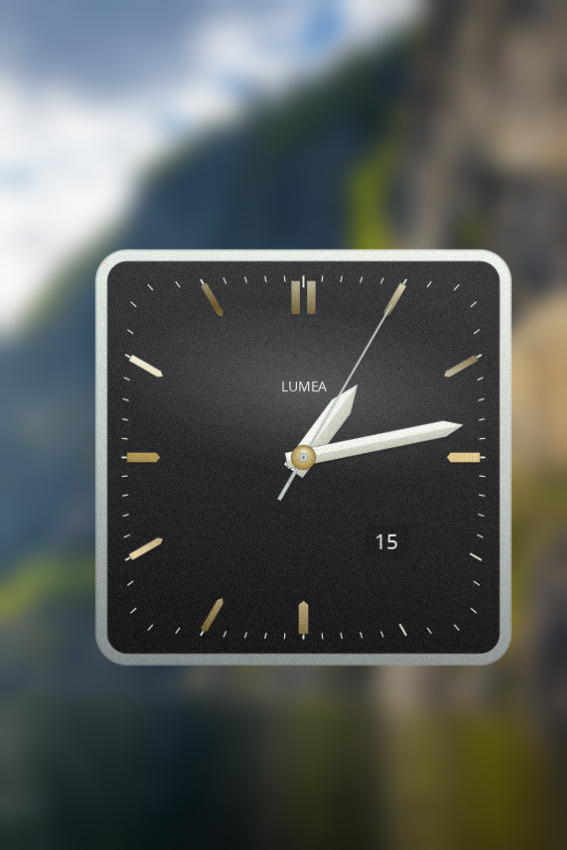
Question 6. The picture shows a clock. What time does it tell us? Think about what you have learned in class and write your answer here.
1:13:05
